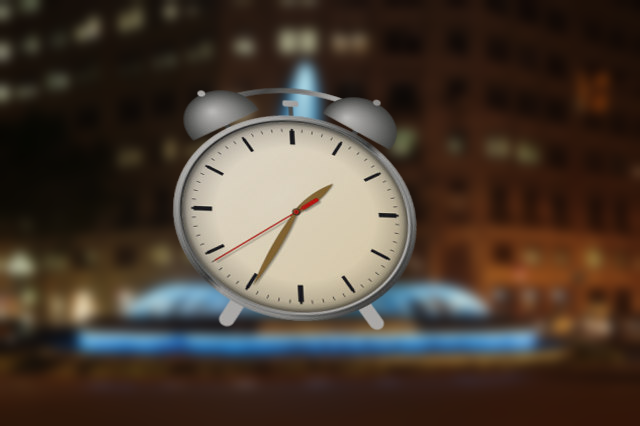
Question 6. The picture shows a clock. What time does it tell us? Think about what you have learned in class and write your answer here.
1:34:39
